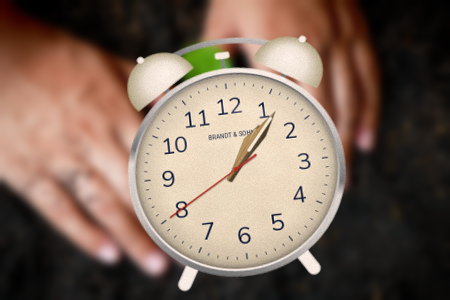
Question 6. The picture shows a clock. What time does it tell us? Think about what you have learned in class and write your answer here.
1:06:40
